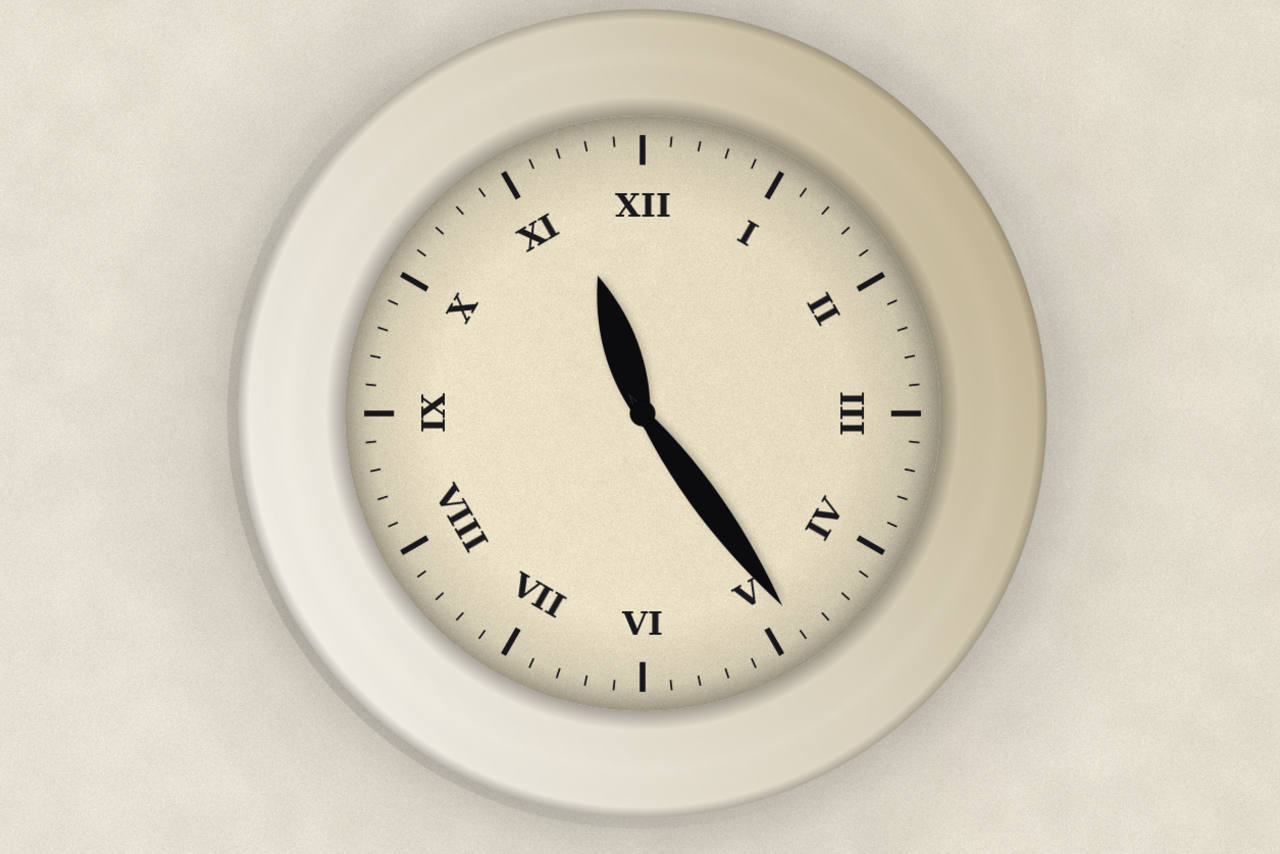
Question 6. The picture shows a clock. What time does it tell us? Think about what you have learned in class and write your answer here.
11:24
